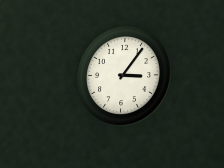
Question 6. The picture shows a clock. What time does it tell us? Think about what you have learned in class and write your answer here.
3:06
